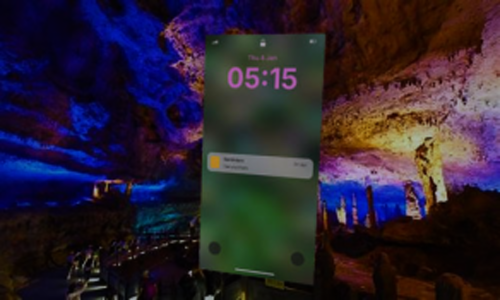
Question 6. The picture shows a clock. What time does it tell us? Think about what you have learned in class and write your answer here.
5:15
